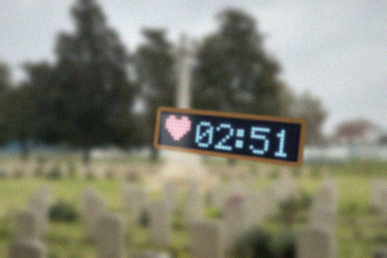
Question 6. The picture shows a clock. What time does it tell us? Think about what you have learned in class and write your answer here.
2:51
